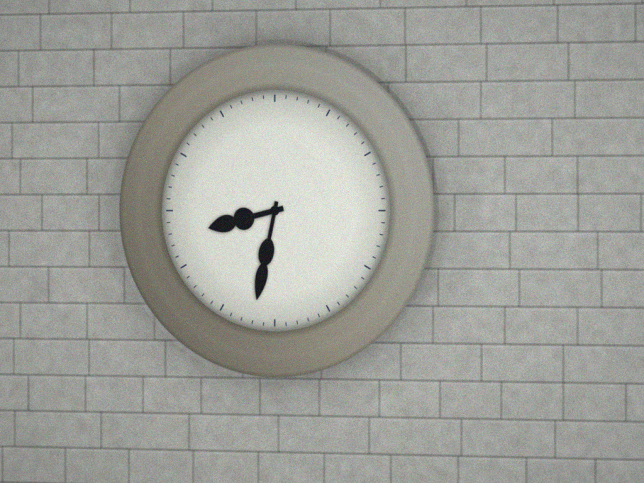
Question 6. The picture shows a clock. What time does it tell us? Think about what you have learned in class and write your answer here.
8:32
